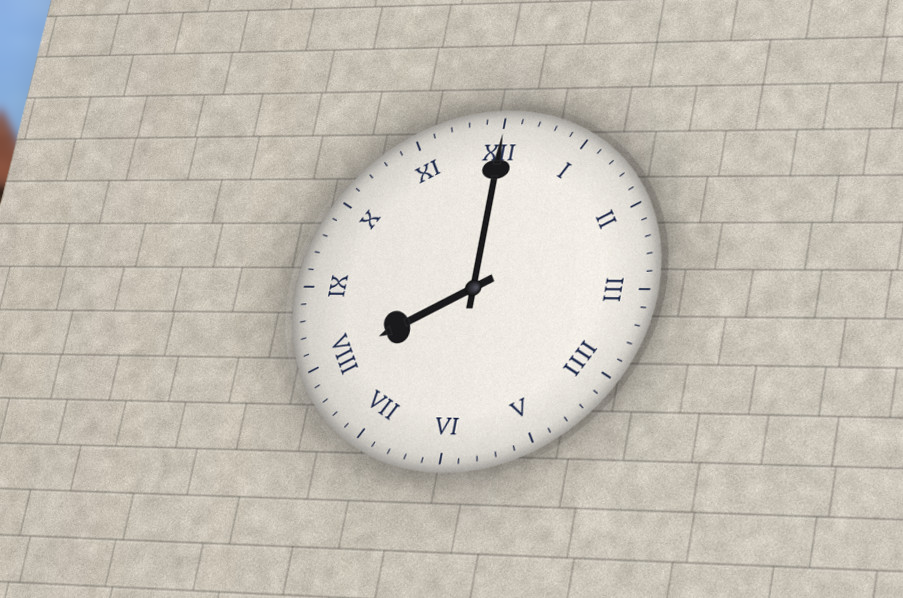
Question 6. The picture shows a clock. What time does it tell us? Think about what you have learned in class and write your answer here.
8:00
